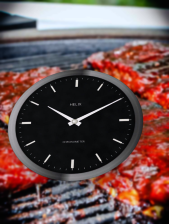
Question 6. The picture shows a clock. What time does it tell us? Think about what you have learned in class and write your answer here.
10:10
